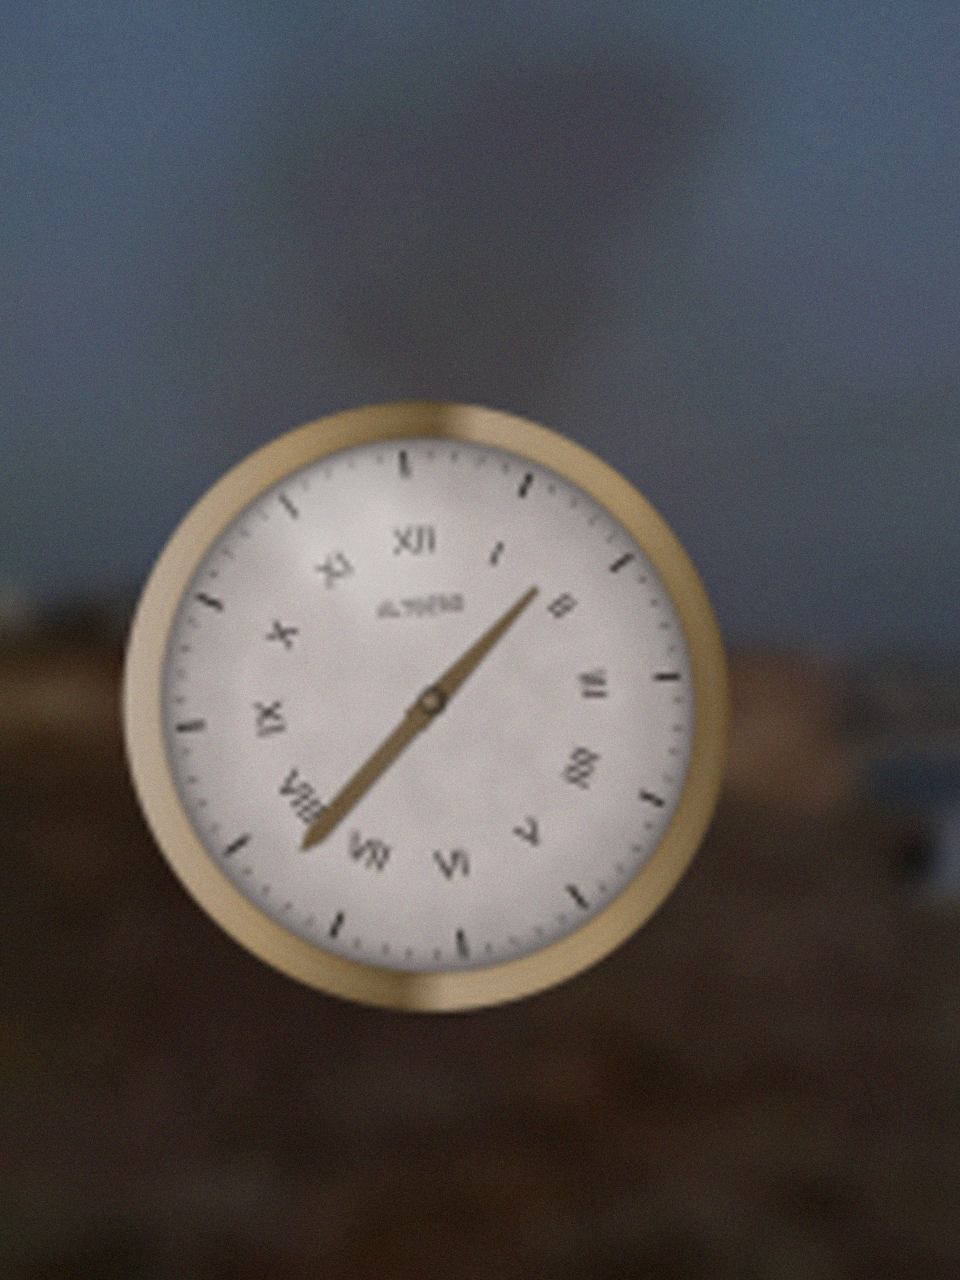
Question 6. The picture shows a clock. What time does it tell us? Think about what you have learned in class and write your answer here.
1:38
